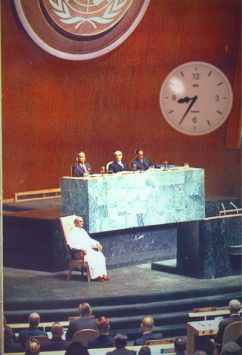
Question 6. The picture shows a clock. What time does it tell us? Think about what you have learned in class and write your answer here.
8:35
